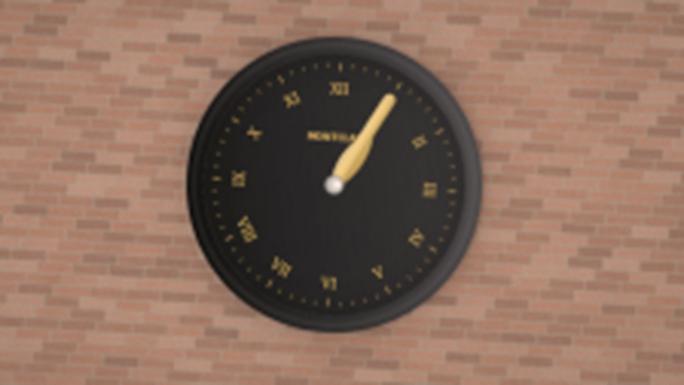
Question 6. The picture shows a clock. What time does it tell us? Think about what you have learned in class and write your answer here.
1:05
